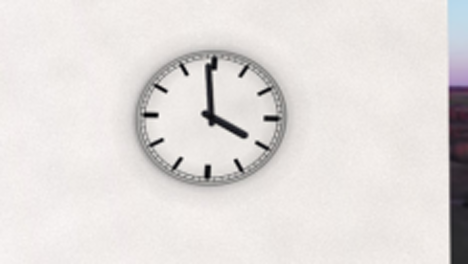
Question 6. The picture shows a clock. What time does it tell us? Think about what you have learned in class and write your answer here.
3:59
